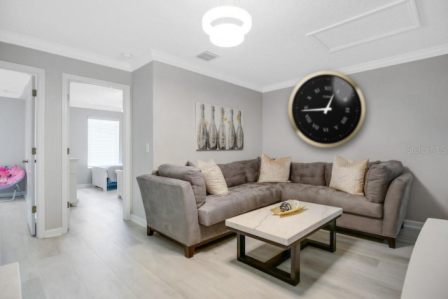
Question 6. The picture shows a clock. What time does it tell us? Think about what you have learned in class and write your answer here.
12:44
